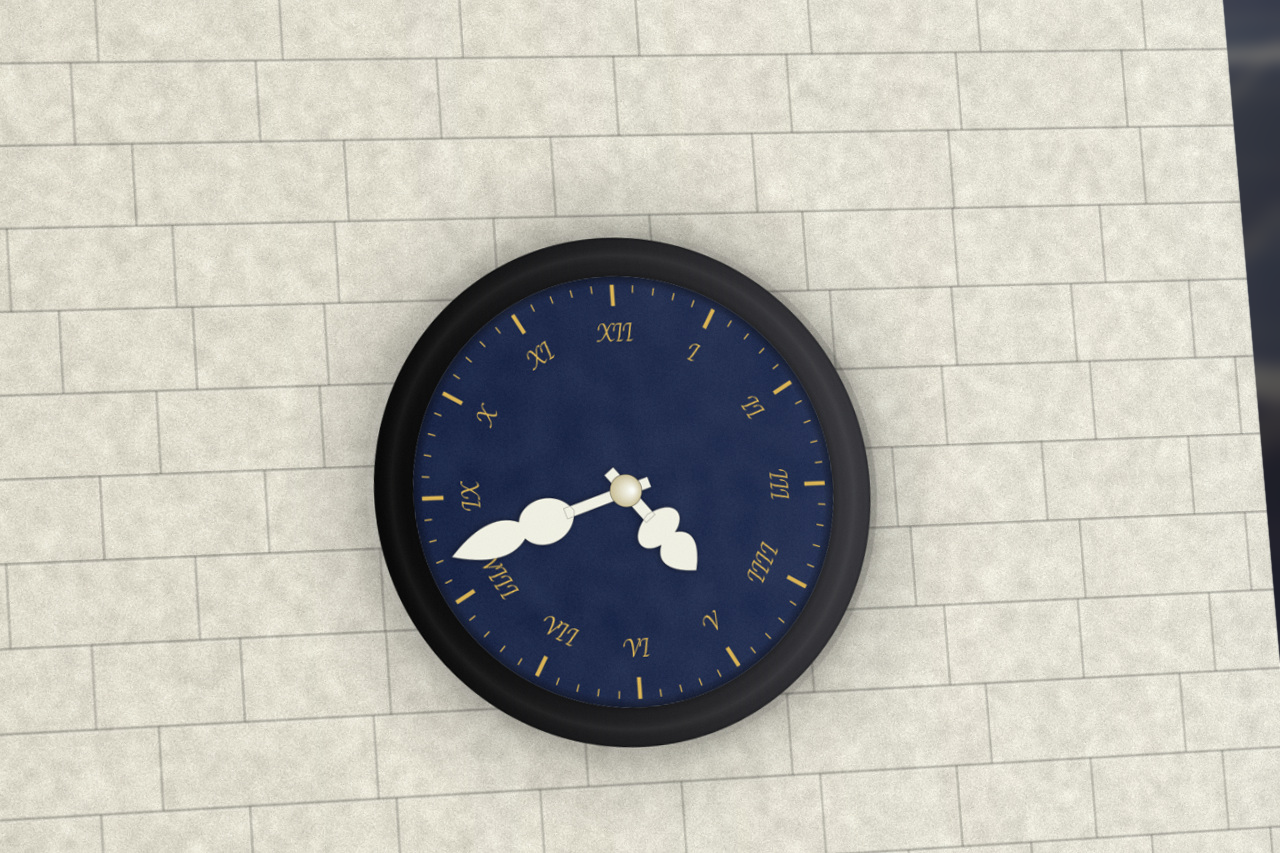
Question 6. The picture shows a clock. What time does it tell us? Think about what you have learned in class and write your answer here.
4:42
